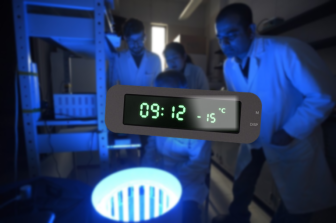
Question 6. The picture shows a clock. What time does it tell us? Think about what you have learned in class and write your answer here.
9:12
